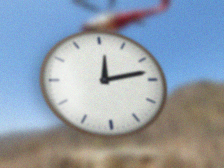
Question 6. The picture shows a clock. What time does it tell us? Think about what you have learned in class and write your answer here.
12:13
